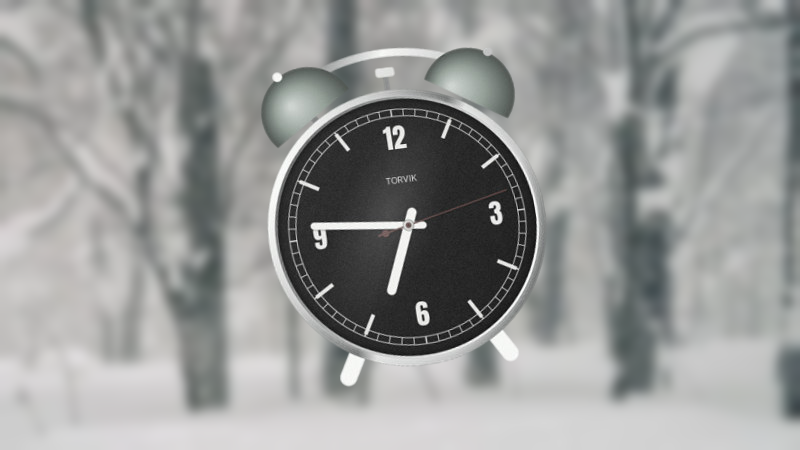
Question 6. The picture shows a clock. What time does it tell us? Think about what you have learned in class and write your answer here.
6:46:13
